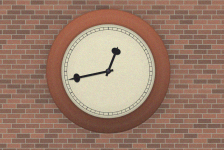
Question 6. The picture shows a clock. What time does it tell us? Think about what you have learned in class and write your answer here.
12:43
